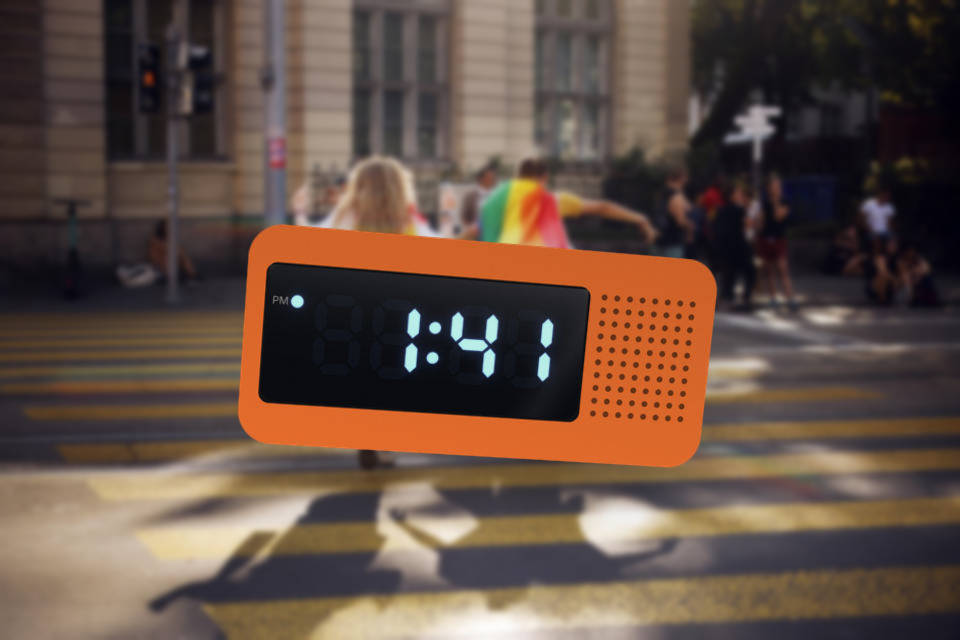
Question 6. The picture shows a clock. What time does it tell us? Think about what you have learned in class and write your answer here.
1:41
